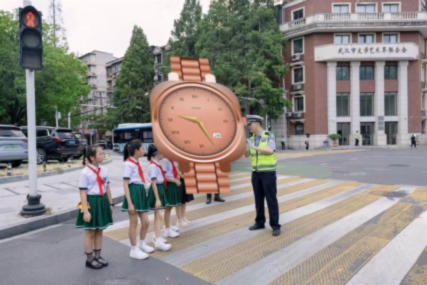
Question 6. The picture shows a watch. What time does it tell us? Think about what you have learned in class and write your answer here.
9:26
